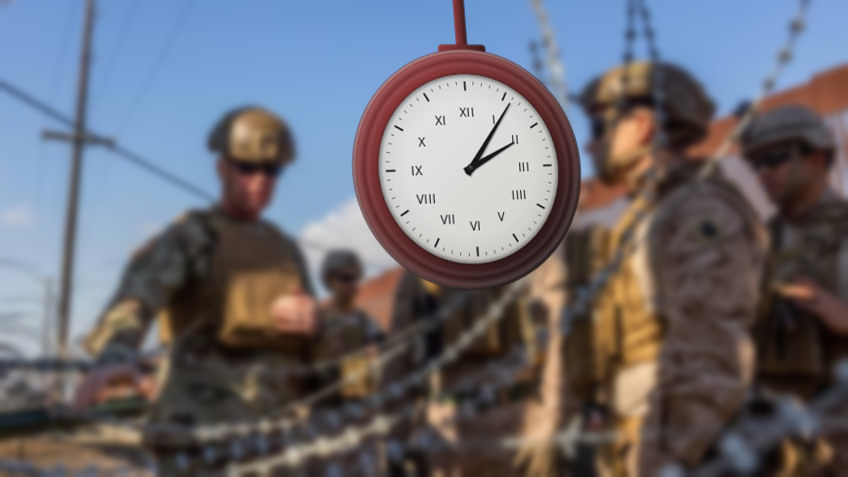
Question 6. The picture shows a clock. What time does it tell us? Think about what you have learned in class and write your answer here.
2:06
